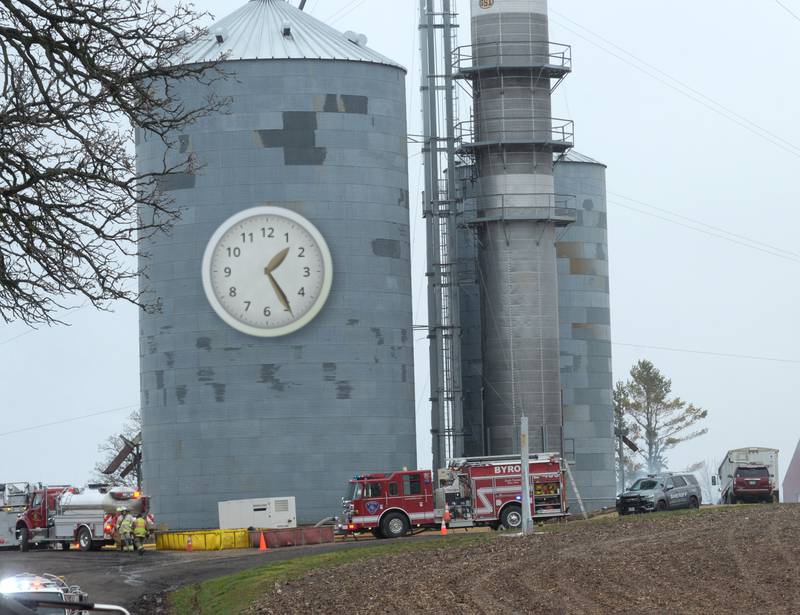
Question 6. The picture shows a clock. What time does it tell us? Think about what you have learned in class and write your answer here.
1:25
